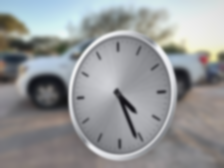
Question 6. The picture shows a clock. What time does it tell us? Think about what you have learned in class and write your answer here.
4:26
